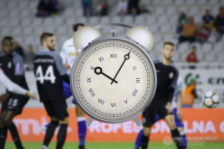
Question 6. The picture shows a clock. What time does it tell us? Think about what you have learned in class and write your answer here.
10:05
